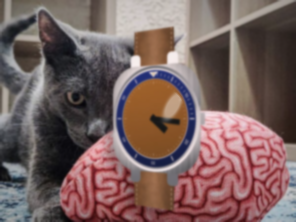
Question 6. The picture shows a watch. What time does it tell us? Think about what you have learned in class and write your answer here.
4:16
